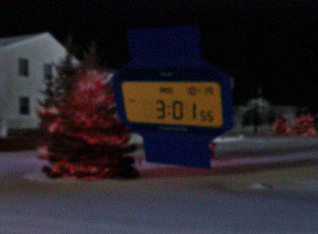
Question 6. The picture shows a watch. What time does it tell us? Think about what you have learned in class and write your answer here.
3:01
